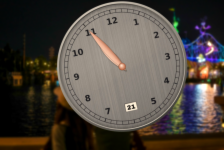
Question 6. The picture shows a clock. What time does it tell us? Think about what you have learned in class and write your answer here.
10:55
